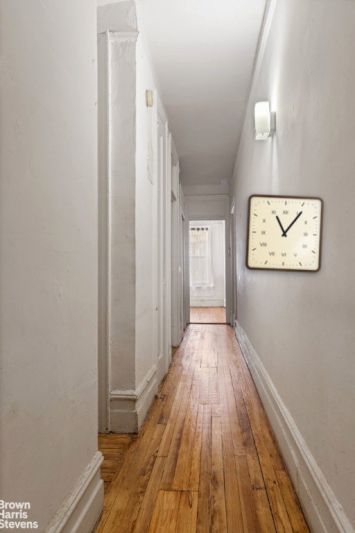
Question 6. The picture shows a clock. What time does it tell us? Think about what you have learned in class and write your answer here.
11:06
